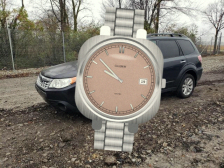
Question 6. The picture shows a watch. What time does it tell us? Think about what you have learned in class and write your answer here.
9:52
